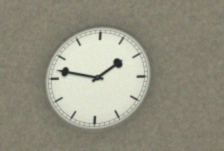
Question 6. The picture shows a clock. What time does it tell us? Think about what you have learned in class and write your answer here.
1:47
